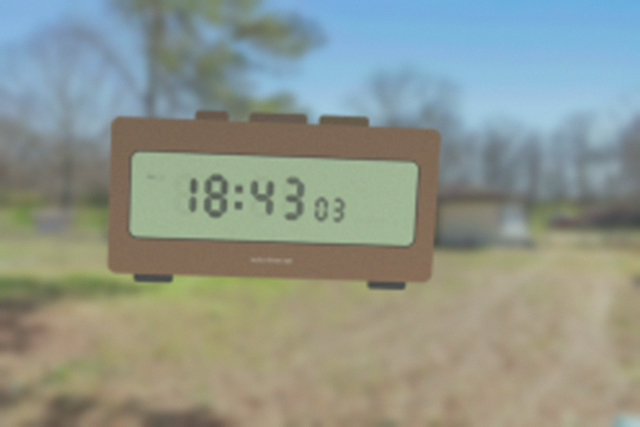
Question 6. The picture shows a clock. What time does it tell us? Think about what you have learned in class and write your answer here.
18:43:03
